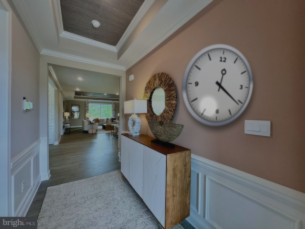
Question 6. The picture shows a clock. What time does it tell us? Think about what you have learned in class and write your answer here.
12:21
